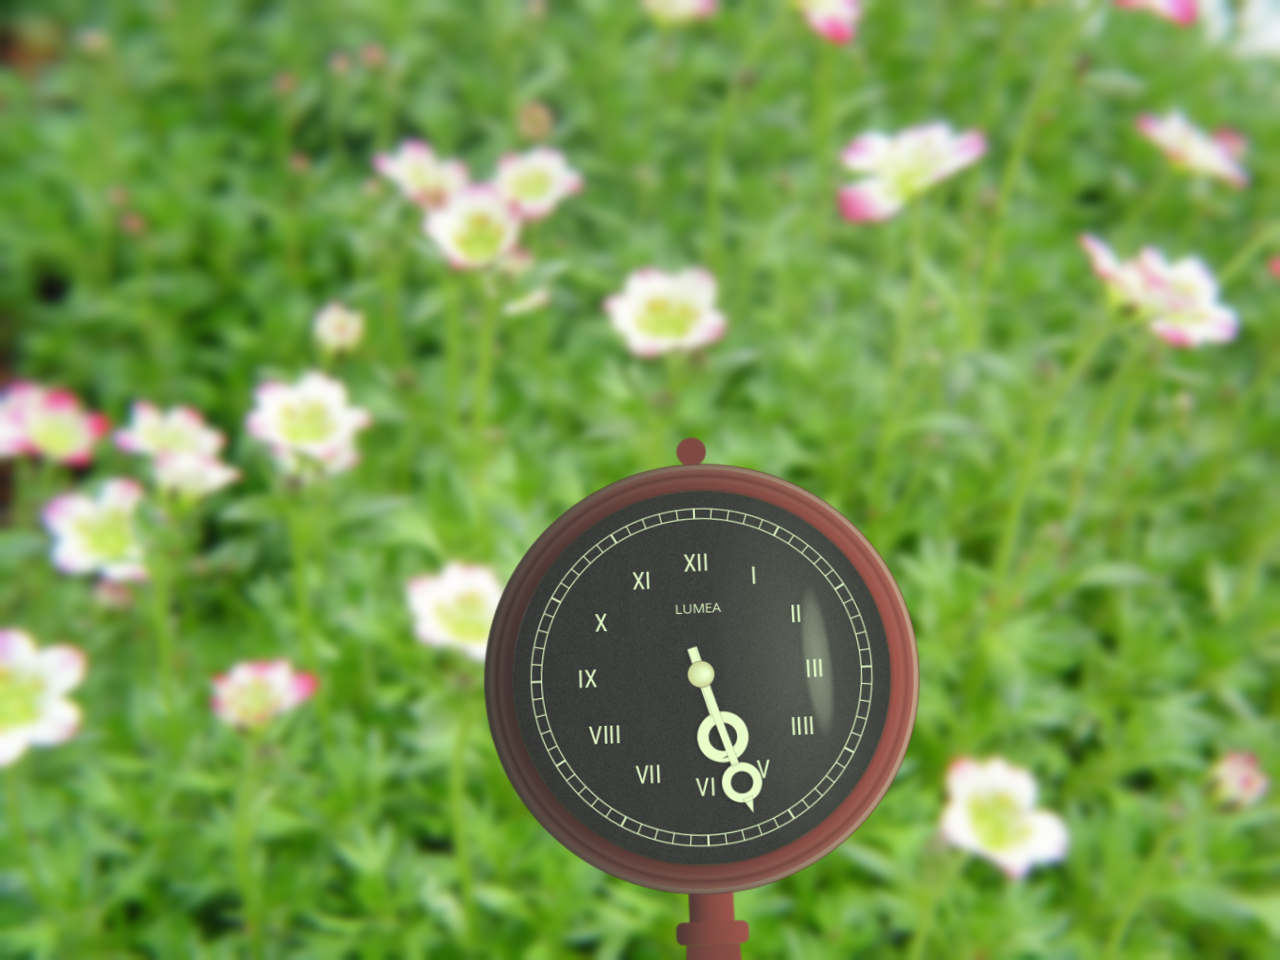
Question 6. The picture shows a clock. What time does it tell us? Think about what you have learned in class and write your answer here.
5:27
